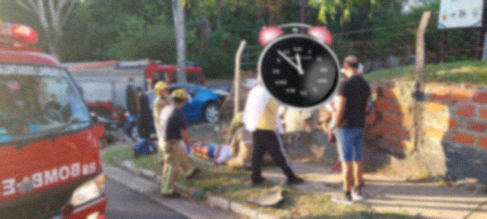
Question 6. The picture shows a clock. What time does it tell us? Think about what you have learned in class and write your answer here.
11:53
